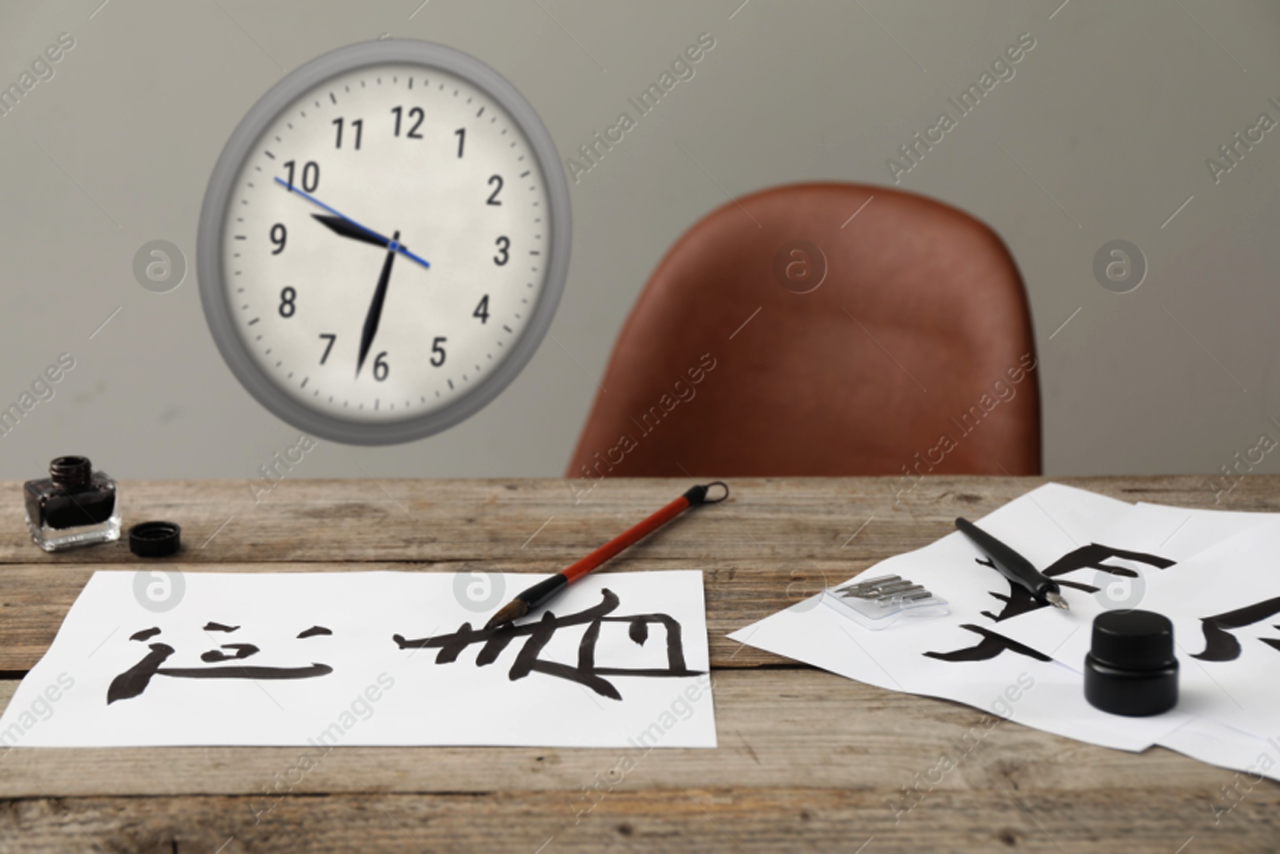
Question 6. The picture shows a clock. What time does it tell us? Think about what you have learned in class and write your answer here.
9:31:49
